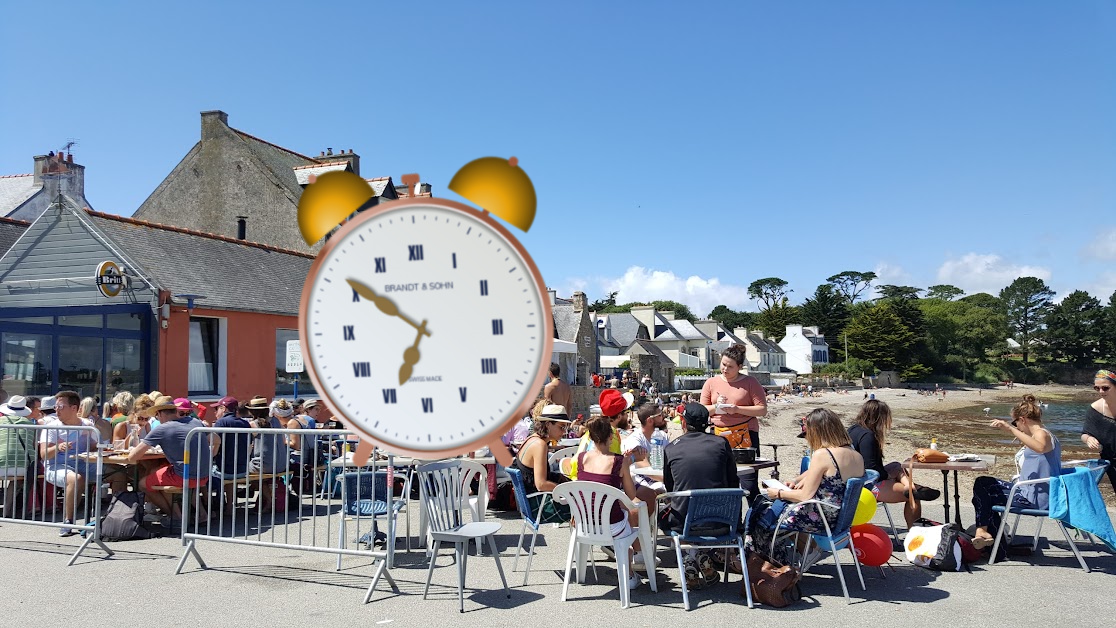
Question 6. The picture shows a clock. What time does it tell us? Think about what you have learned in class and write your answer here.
6:51
